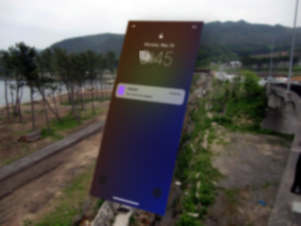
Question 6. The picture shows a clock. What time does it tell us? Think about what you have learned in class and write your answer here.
9:45
